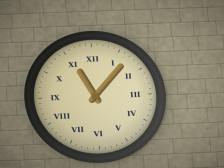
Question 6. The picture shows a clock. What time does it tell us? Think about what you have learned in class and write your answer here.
11:07
